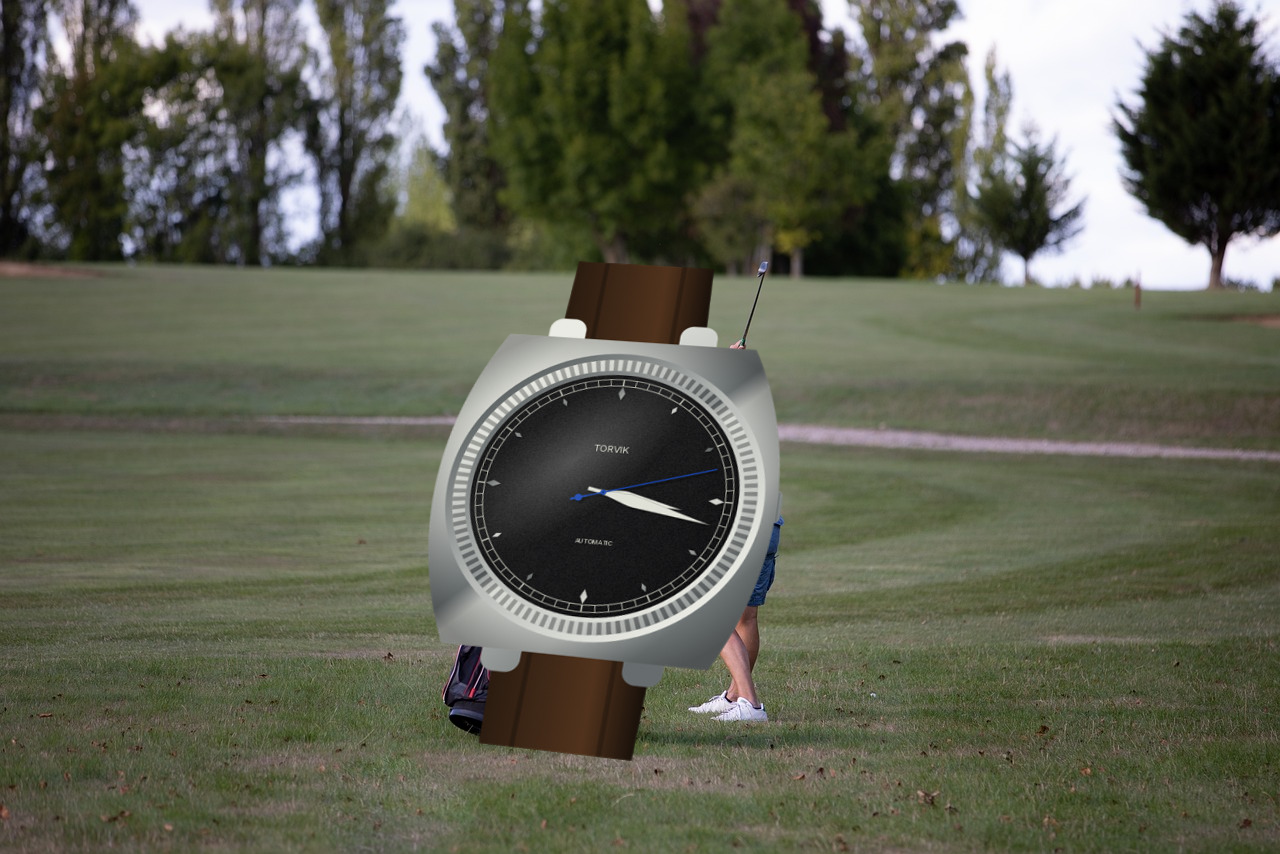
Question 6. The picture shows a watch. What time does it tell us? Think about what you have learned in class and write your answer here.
3:17:12
